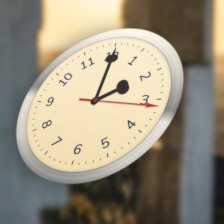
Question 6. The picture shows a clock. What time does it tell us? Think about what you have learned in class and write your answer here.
2:00:16
